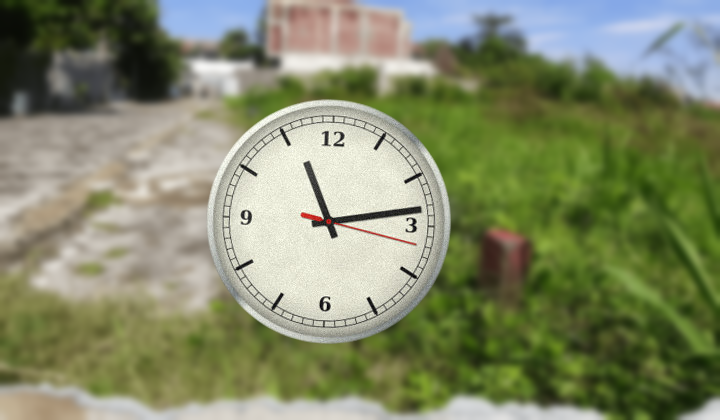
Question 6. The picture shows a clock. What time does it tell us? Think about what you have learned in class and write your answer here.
11:13:17
